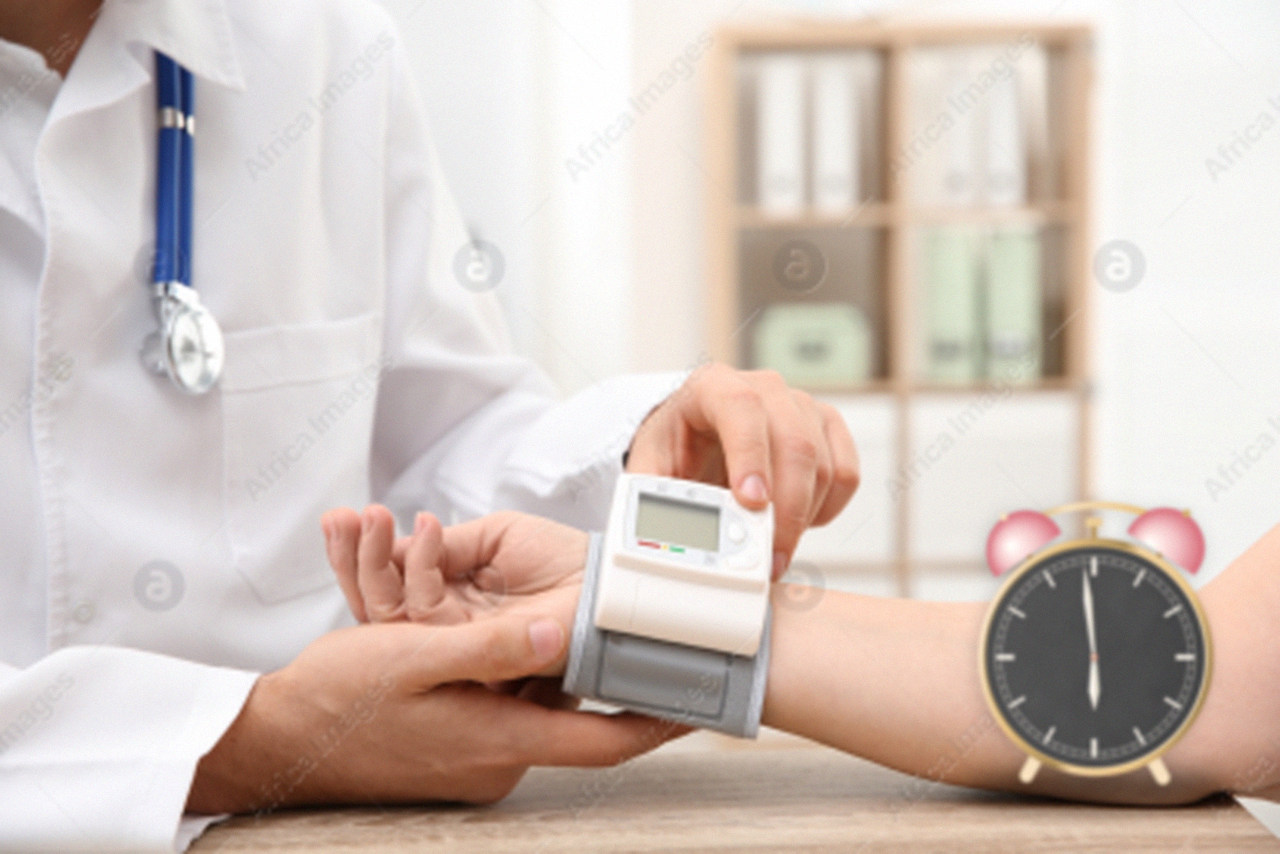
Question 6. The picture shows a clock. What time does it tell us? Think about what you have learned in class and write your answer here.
5:59
